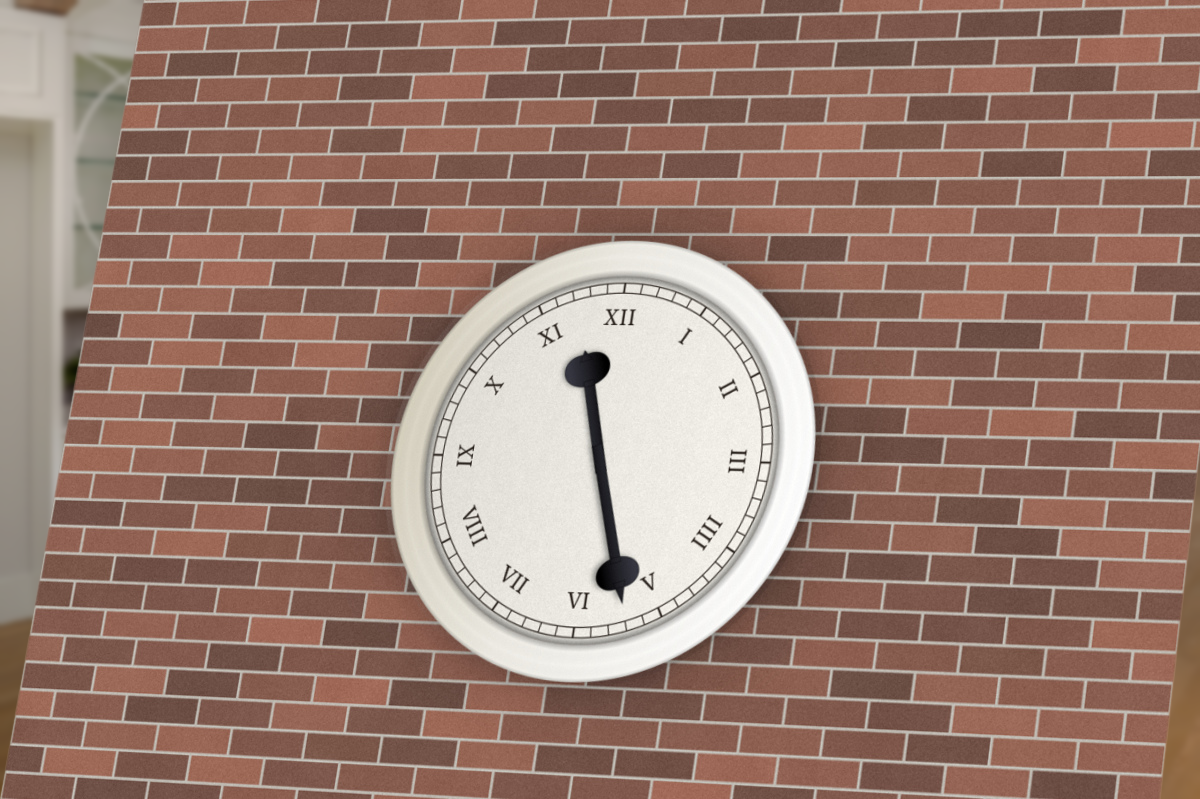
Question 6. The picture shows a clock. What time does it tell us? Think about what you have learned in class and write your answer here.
11:27
